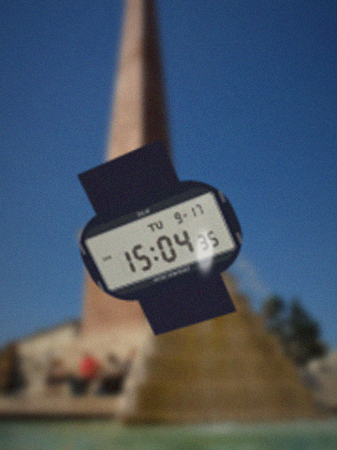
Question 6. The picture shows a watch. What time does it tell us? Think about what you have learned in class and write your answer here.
15:04:35
